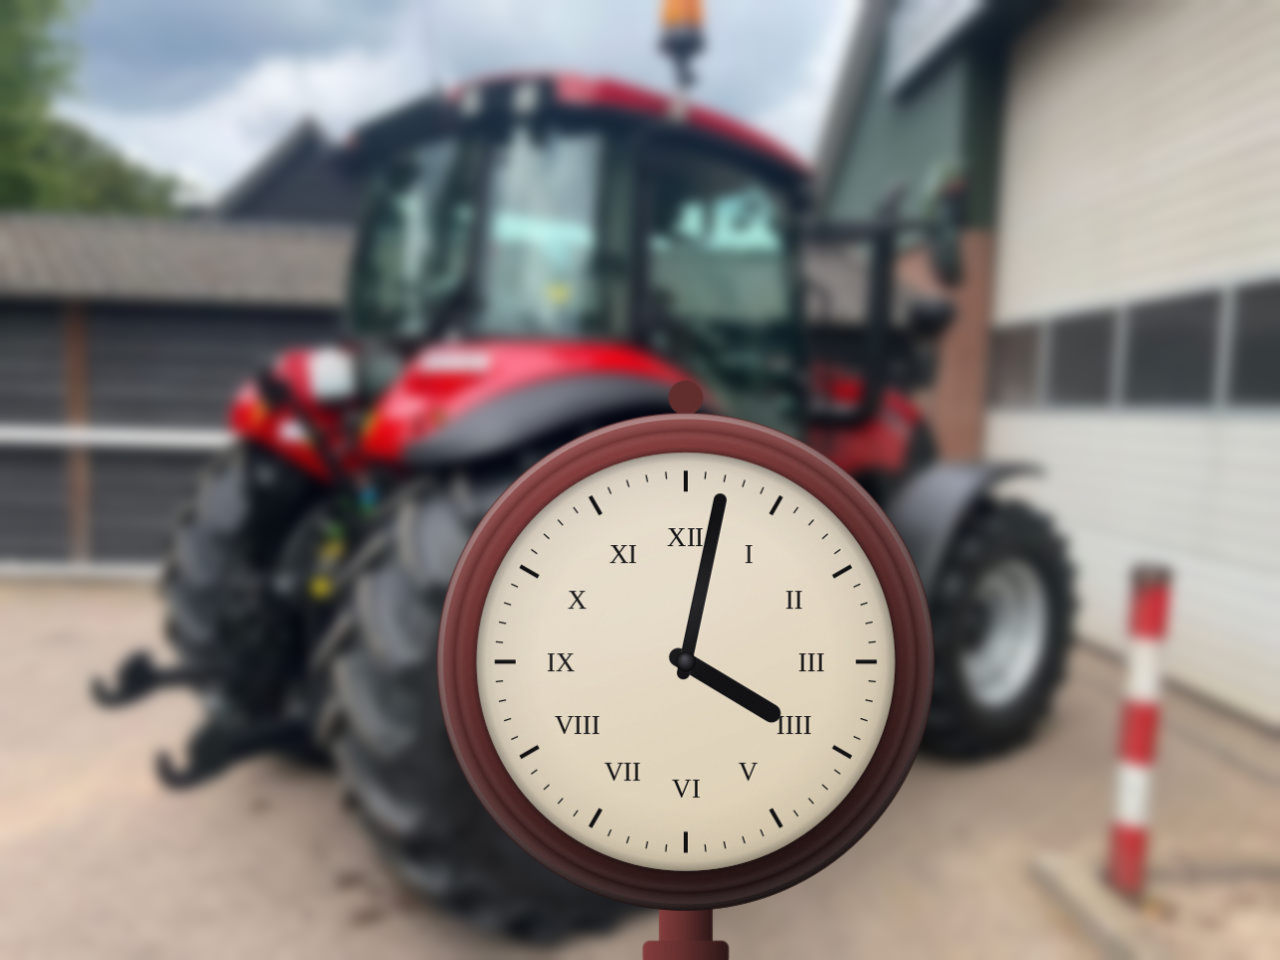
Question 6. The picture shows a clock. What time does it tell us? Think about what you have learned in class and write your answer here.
4:02
